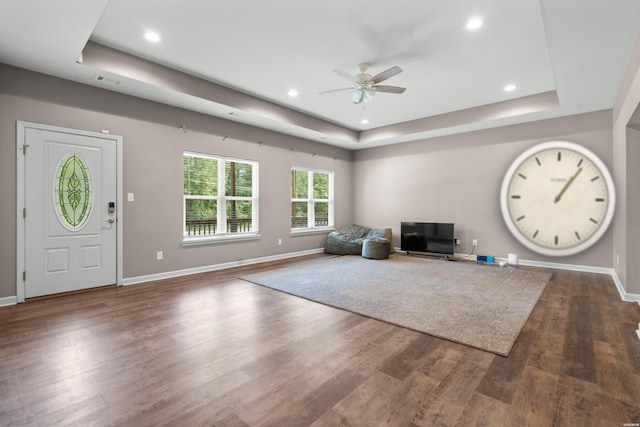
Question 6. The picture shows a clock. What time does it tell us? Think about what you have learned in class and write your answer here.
1:06
